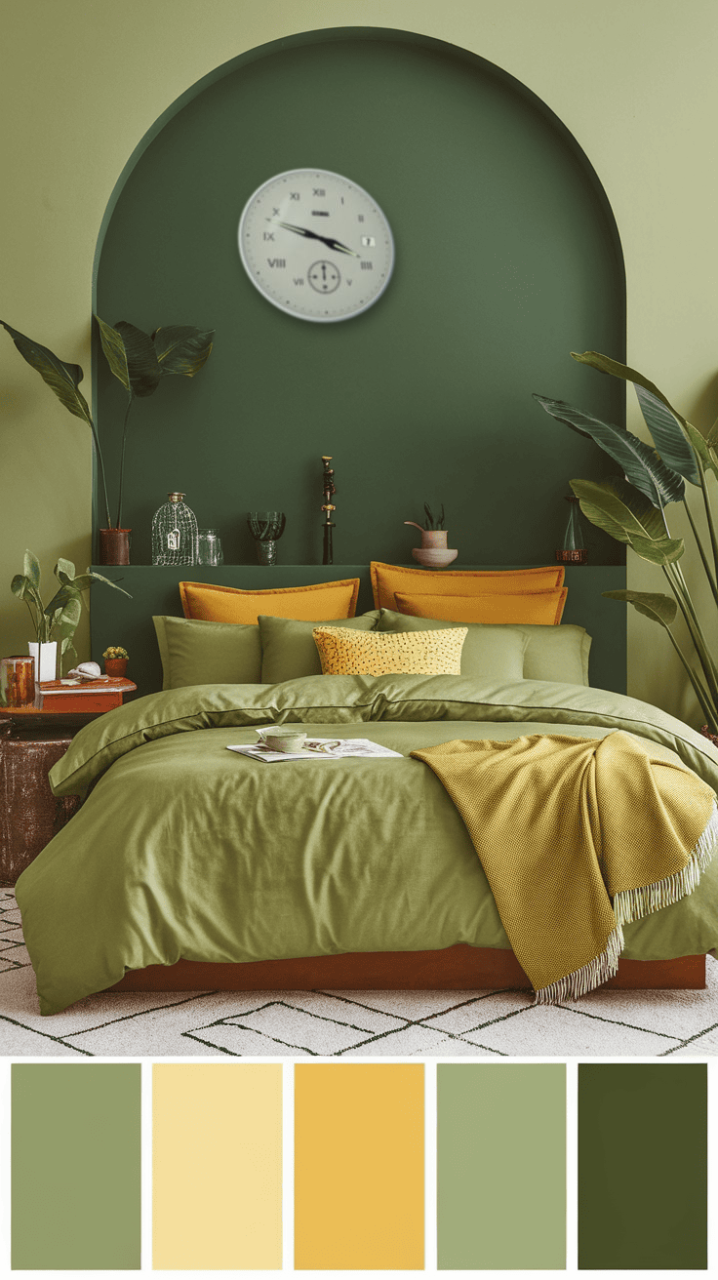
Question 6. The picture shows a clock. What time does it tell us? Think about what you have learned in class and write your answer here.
3:48
